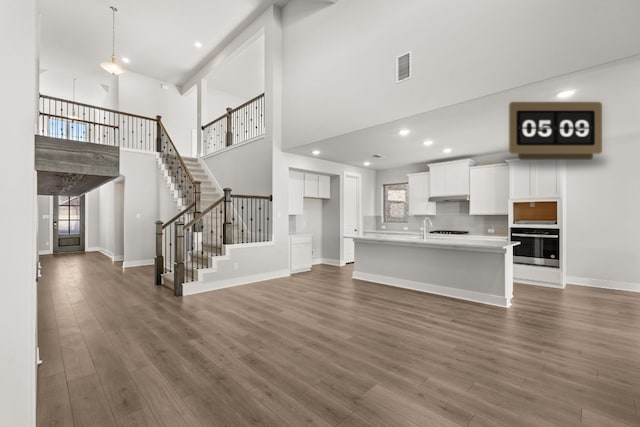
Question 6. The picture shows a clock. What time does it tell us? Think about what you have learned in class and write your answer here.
5:09
